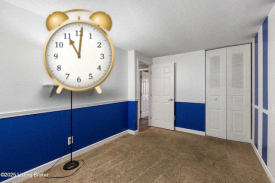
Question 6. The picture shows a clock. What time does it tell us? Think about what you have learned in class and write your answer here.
11:01
